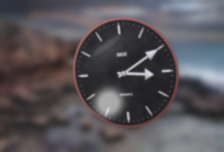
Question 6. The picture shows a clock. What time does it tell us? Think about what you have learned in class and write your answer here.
3:10
